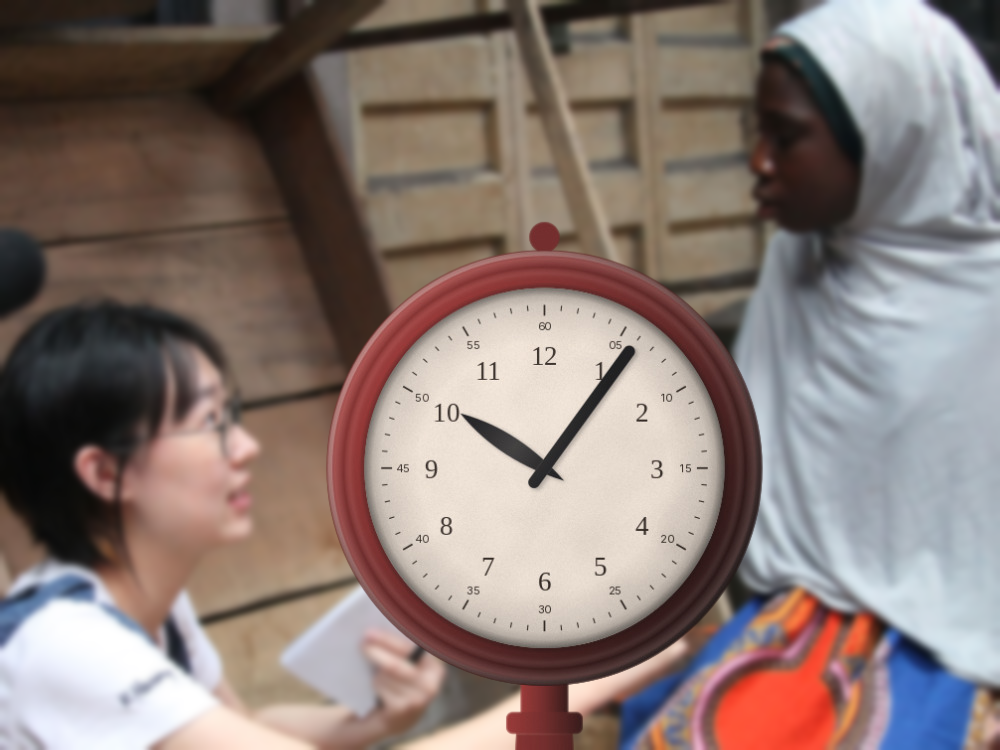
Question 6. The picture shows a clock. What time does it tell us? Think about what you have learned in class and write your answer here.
10:06
